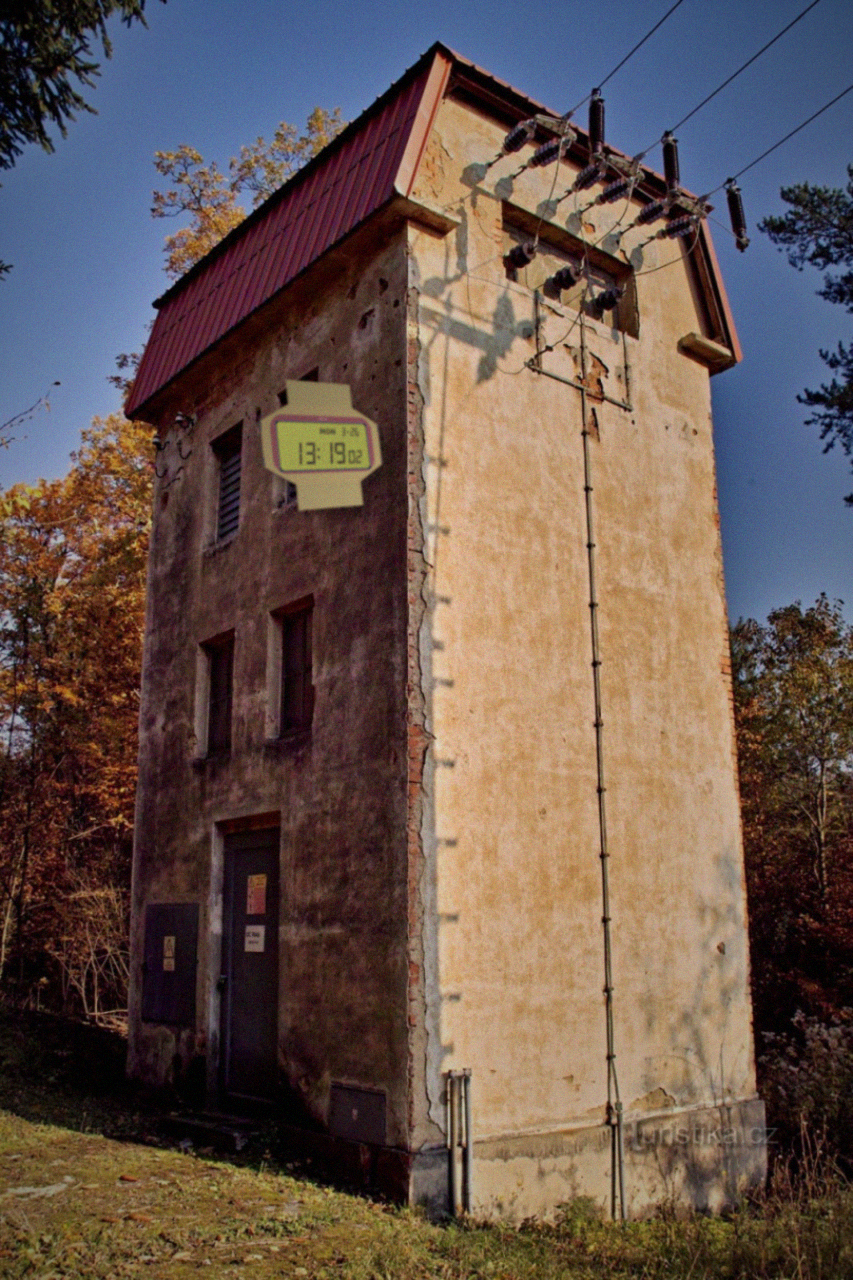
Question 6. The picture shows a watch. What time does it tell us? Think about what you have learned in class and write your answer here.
13:19:02
